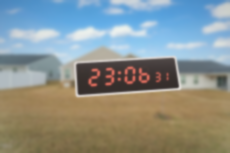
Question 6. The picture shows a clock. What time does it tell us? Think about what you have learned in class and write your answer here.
23:06
